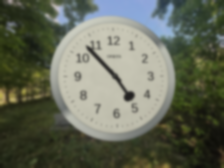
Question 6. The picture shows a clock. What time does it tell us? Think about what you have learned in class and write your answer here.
4:53
